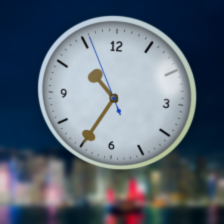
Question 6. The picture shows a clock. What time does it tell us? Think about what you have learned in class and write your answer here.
10:34:56
